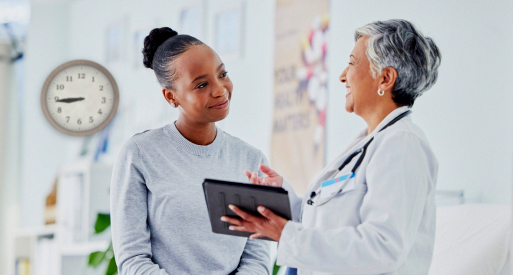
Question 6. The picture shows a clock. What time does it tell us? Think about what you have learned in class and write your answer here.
8:44
